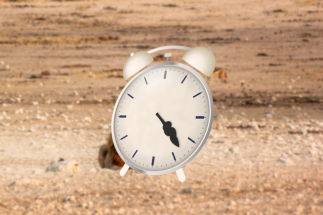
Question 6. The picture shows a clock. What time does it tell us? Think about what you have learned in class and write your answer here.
4:23
